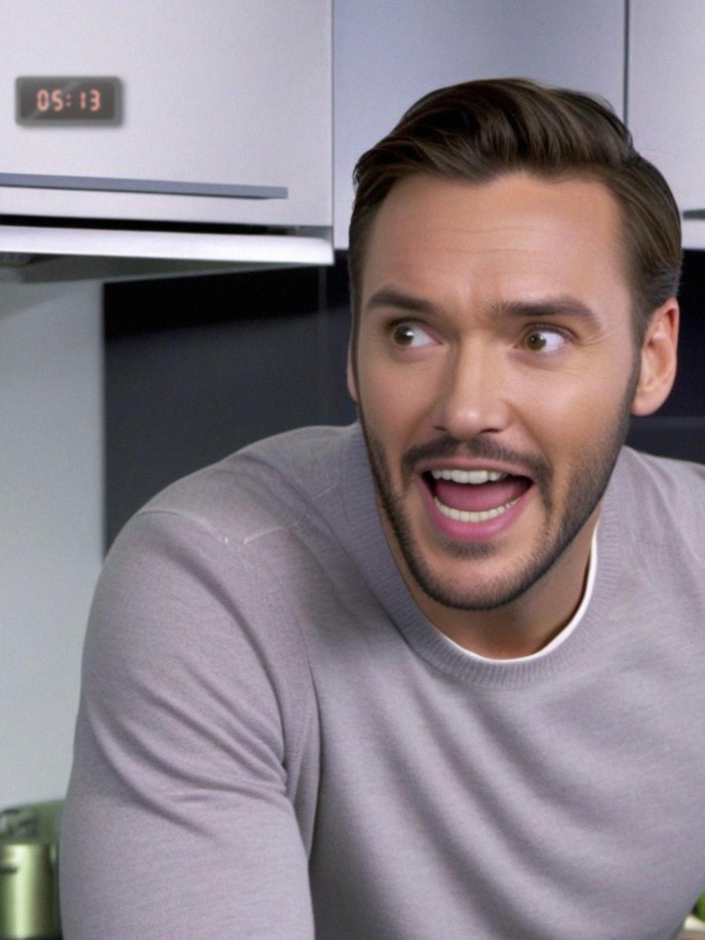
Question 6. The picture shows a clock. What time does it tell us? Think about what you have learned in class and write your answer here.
5:13
